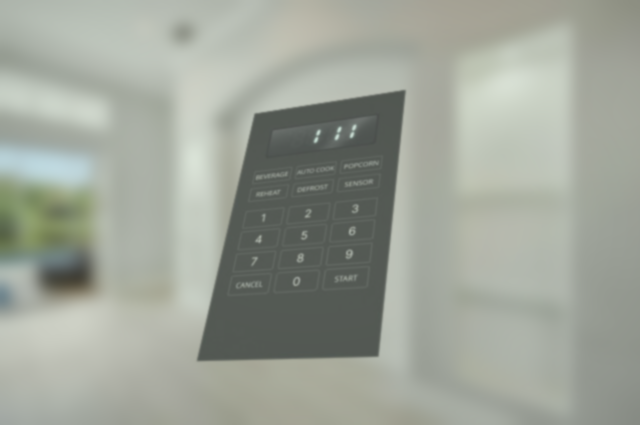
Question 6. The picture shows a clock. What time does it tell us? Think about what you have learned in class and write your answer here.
1:11
